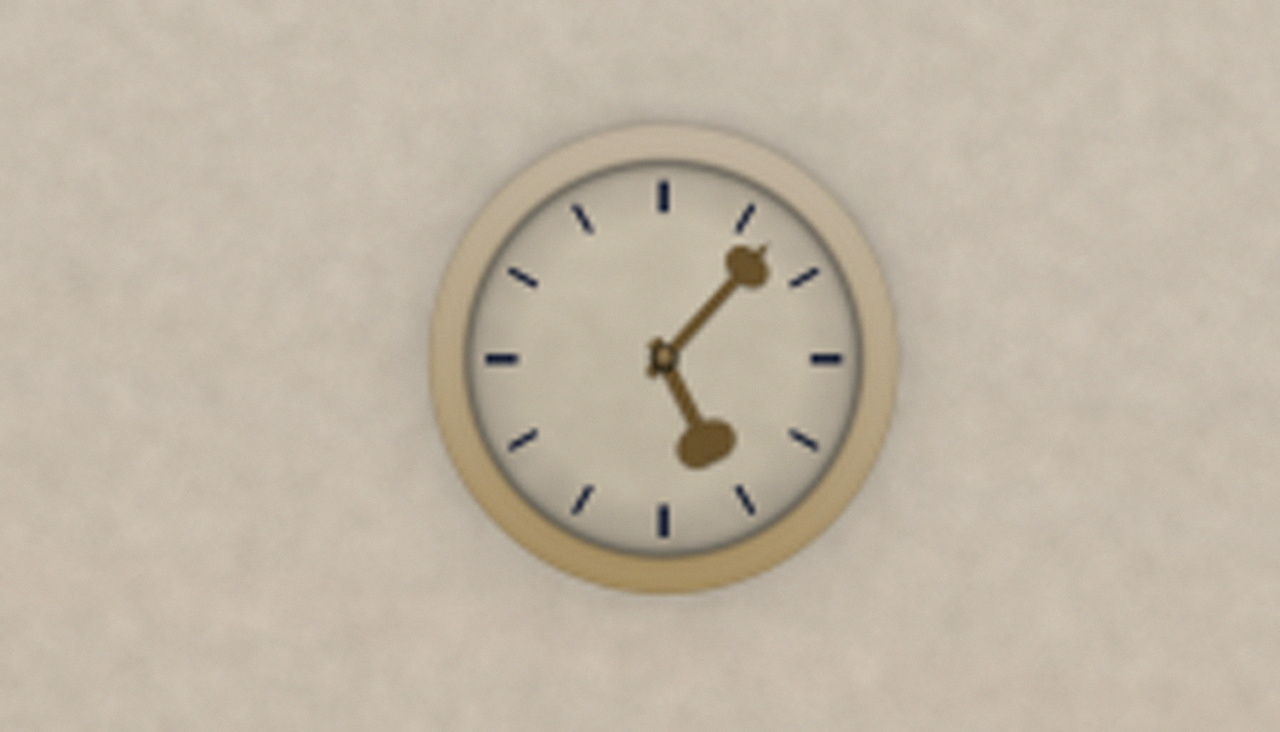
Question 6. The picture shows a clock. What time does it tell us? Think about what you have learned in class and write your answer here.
5:07
